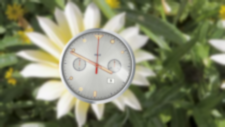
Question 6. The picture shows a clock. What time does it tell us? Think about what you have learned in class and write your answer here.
3:49
